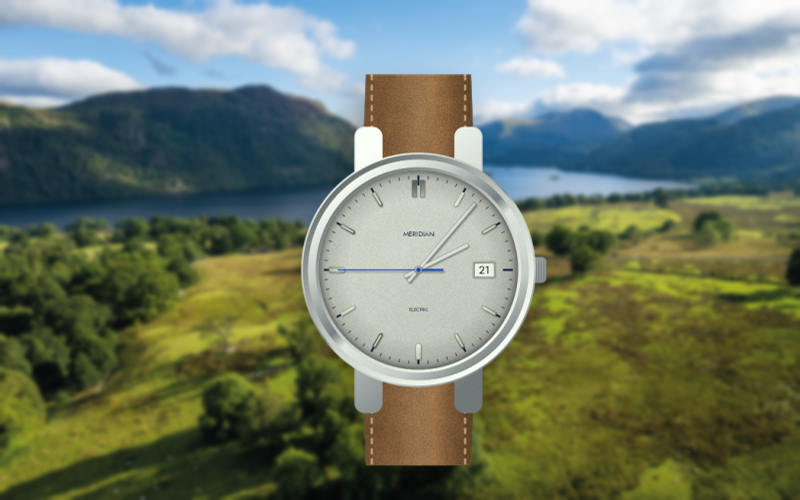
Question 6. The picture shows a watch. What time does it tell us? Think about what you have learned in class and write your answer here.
2:06:45
